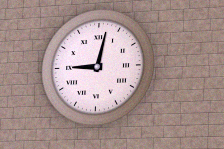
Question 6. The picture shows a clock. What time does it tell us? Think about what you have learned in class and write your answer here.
9:02
